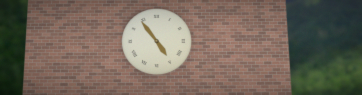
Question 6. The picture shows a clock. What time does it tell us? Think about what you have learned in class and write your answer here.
4:54
